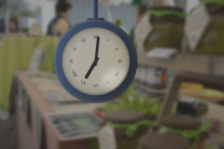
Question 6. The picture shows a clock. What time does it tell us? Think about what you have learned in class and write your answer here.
7:01
